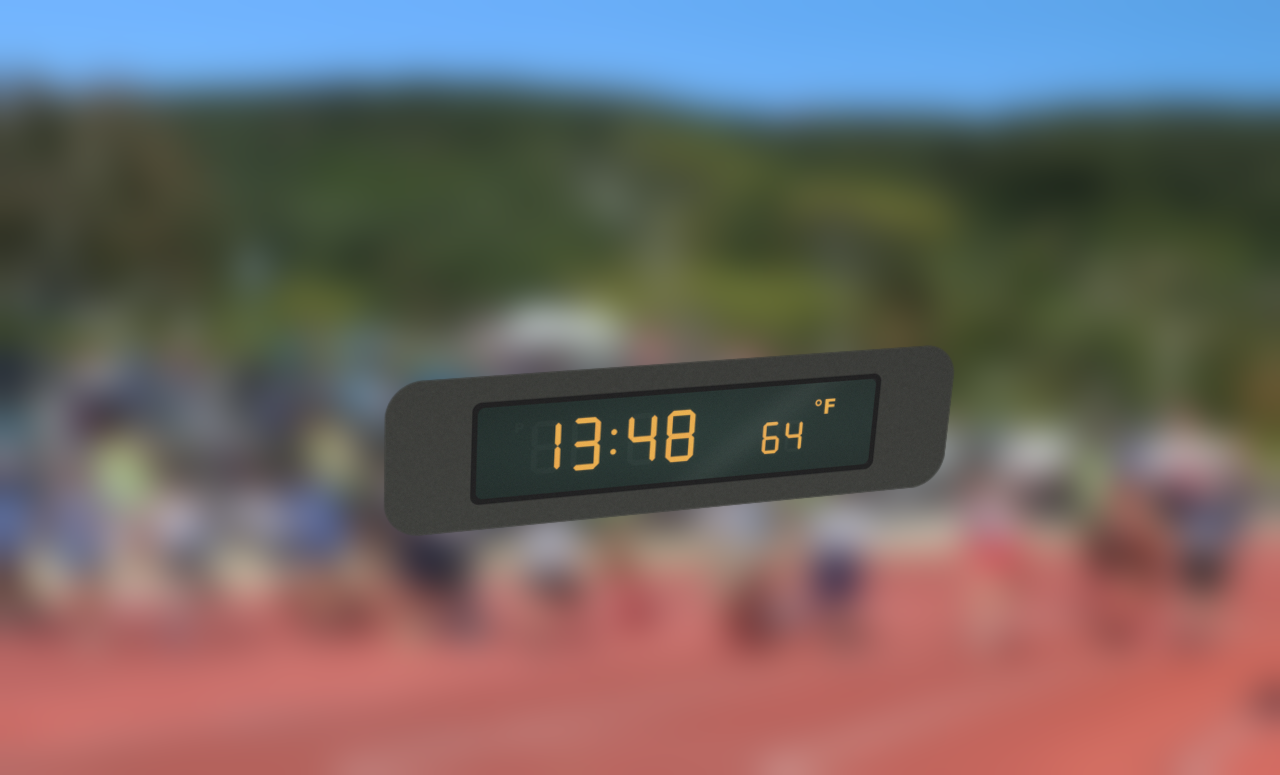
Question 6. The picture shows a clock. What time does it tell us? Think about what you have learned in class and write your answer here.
13:48
